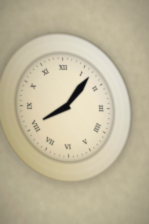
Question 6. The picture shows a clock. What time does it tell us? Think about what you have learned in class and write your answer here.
8:07
